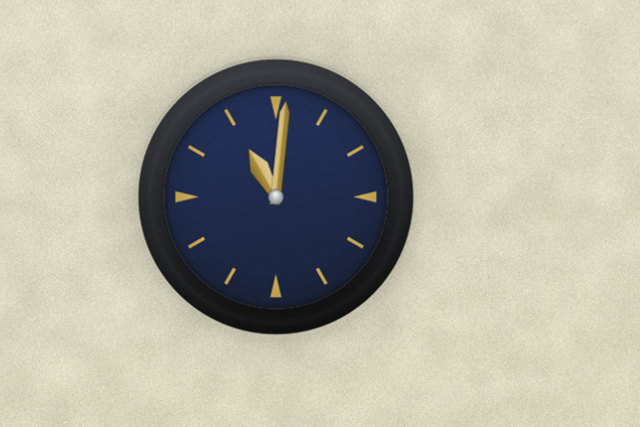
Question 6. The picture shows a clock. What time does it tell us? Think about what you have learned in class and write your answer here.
11:01
